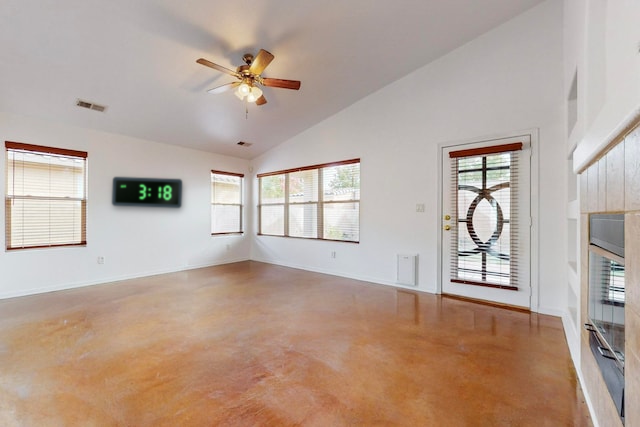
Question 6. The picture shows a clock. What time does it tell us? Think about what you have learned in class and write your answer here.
3:18
